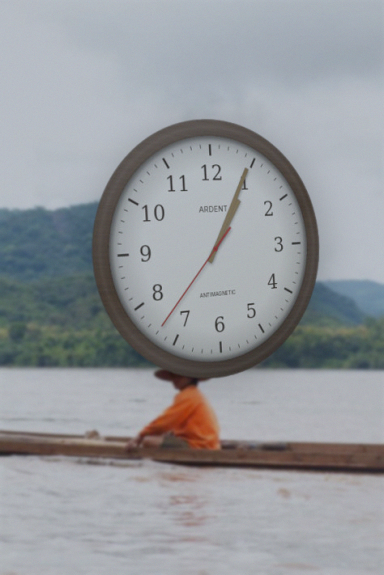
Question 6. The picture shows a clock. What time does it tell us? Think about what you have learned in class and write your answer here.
1:04:37
